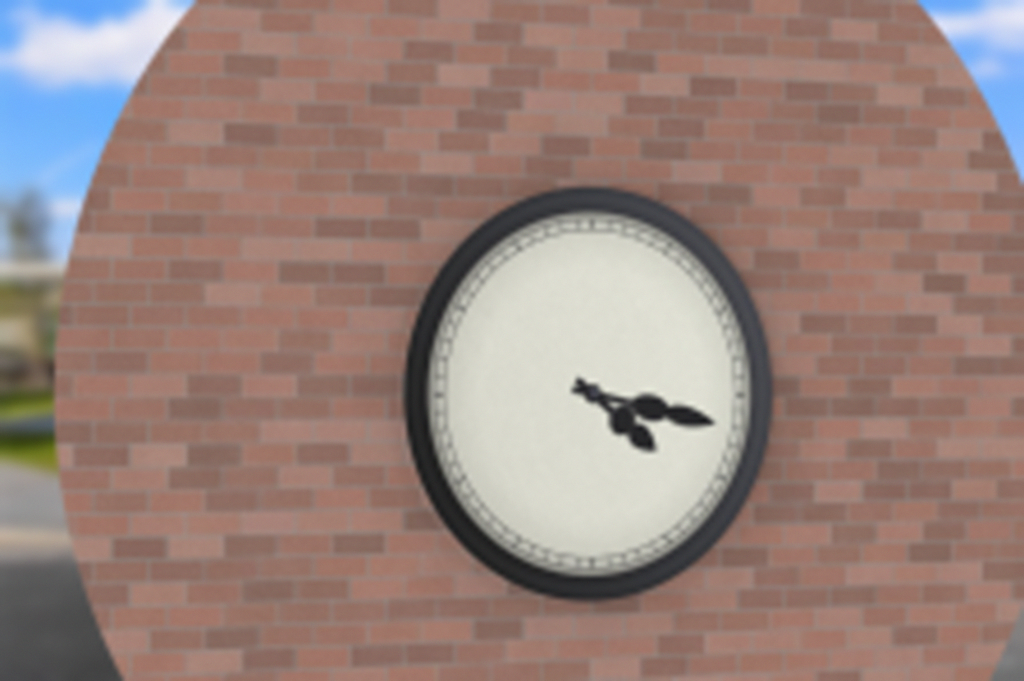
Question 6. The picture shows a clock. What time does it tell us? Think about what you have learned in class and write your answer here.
4:17
